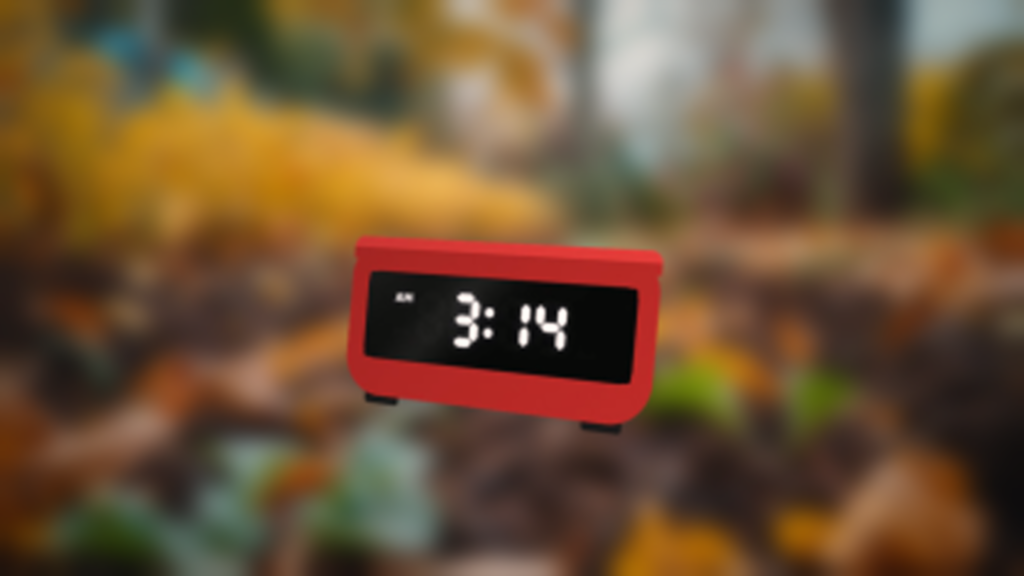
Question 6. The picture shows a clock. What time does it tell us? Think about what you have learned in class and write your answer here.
3:14
